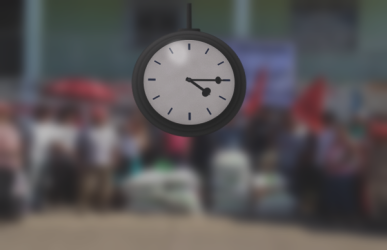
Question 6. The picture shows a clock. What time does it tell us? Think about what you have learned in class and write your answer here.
4:15
